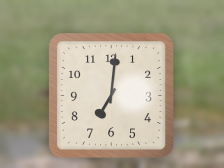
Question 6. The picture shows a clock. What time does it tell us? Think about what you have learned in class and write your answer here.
7:01
